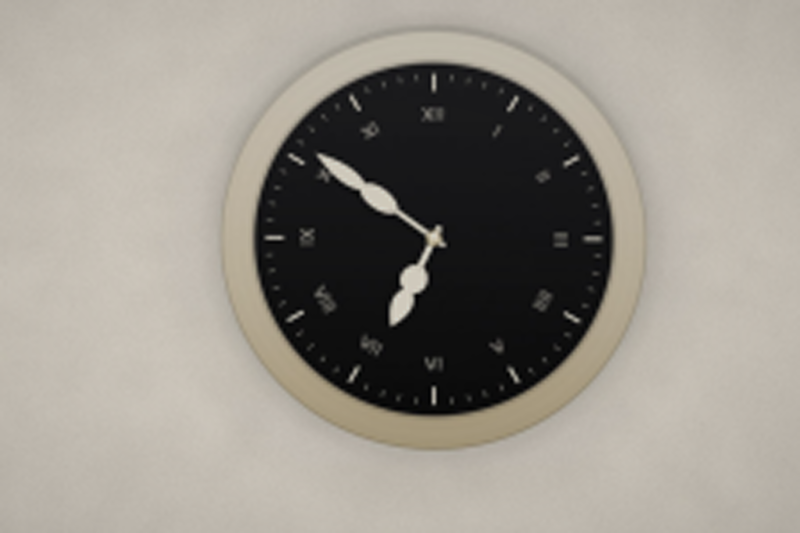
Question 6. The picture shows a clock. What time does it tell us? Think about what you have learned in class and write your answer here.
6:51
